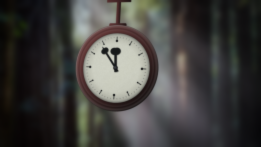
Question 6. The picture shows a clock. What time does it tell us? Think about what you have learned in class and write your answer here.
11:54
